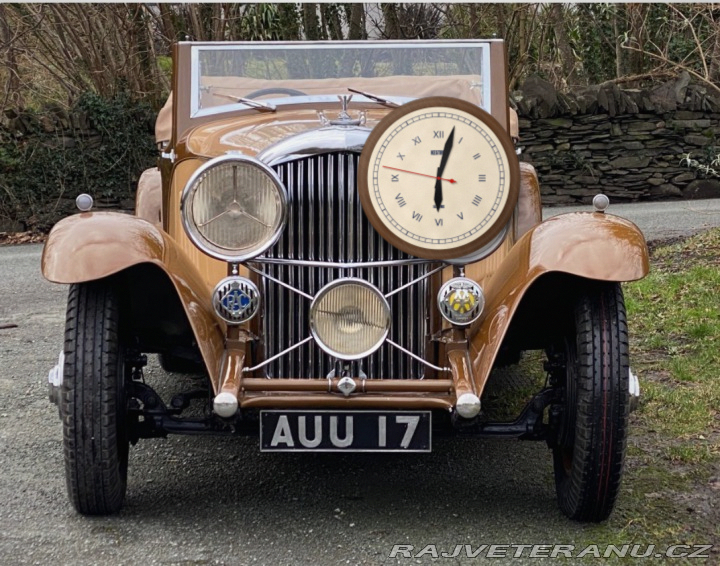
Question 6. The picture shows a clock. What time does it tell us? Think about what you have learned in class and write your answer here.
6:02:47
